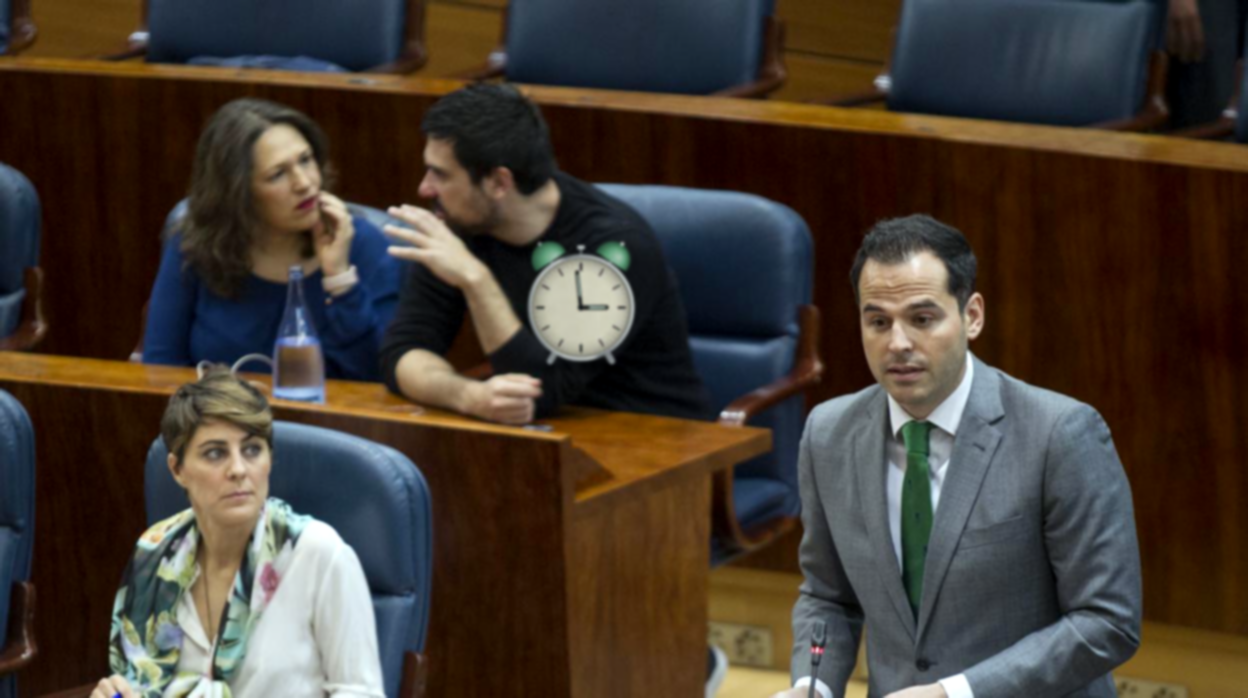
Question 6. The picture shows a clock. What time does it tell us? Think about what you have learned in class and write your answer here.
2:59
